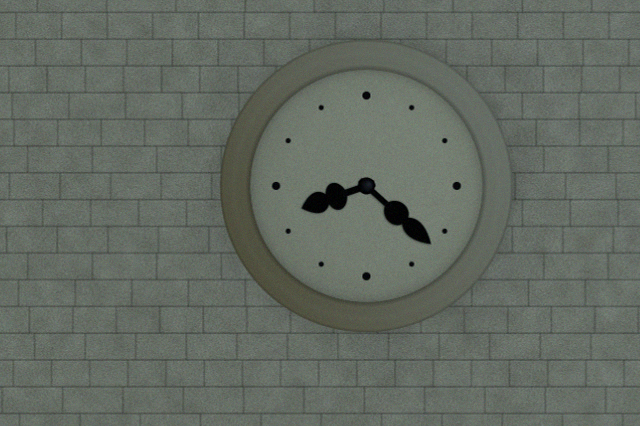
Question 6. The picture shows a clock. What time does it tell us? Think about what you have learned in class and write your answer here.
8:22
